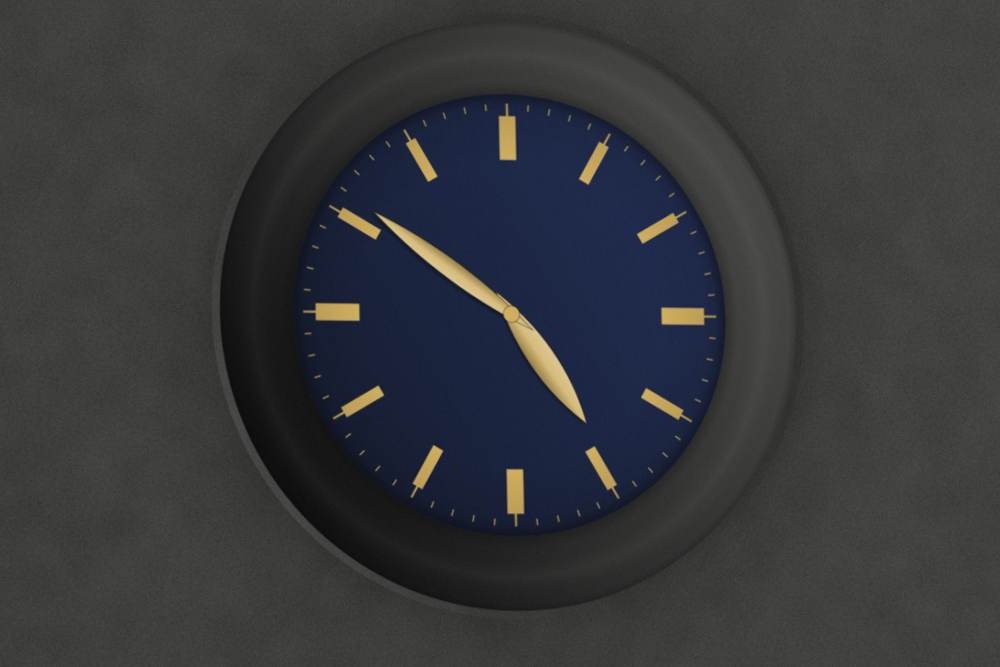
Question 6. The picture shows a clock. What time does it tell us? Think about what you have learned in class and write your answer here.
4:51
